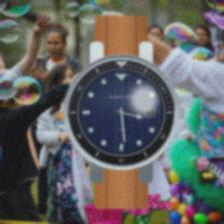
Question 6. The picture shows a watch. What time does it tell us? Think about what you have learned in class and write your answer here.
3:29
